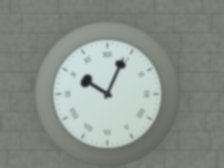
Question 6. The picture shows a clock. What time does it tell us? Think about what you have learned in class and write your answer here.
10:04
